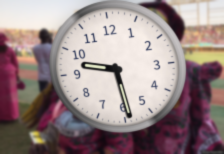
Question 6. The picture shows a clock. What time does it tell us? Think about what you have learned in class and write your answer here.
9:29
